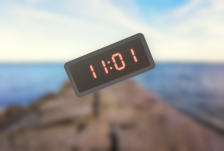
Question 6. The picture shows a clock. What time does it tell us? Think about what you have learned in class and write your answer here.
11:01
